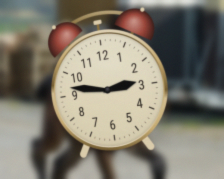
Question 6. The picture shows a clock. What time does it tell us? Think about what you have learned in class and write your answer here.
2:47
